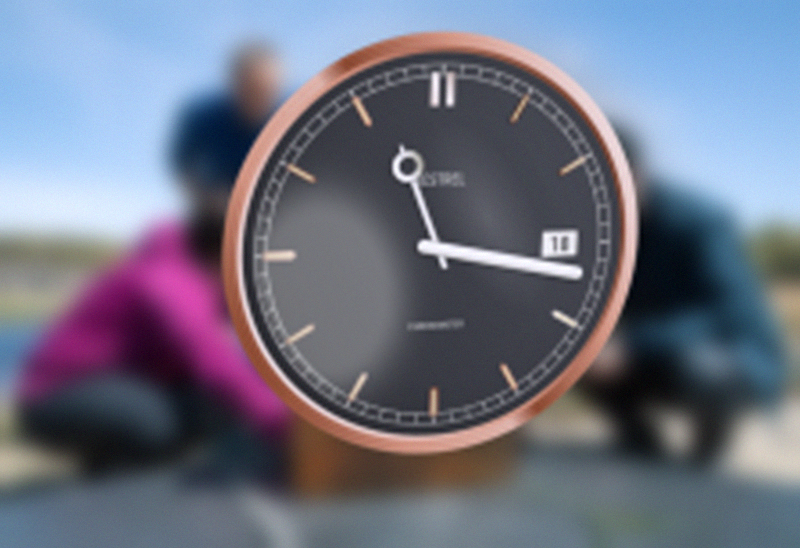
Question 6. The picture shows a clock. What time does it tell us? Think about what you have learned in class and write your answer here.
11:17
